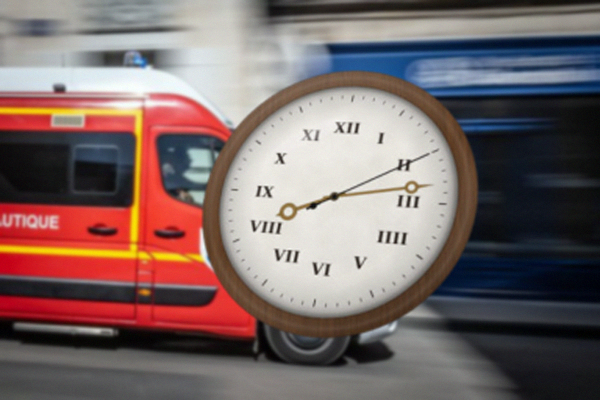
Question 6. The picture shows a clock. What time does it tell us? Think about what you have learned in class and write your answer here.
8:13:10
